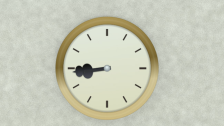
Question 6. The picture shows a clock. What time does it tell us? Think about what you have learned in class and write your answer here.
8:44
